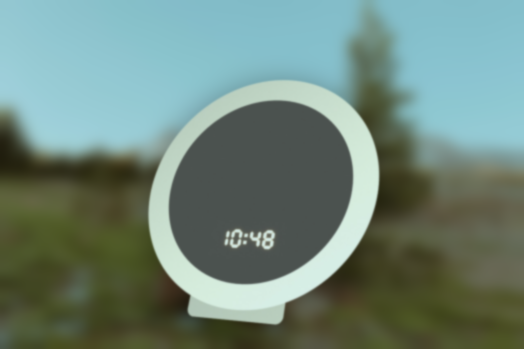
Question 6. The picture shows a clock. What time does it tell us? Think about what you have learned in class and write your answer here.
10:48
